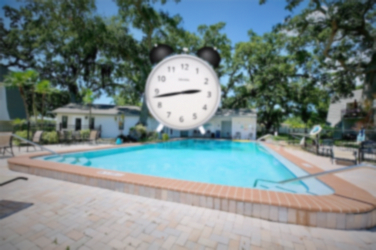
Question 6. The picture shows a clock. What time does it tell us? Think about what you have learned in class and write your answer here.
2:43
